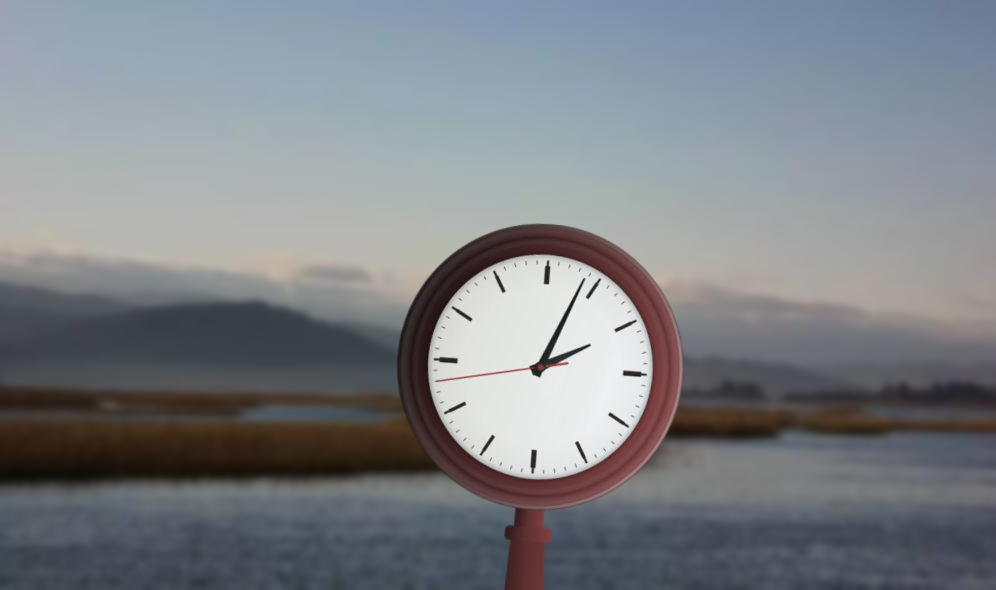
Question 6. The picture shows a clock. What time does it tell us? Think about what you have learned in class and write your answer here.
2:03:43
